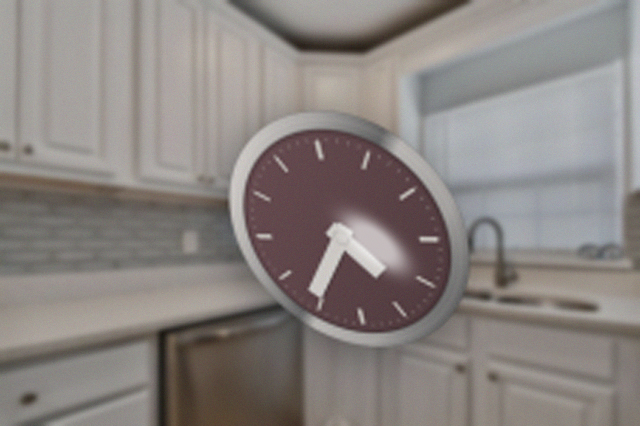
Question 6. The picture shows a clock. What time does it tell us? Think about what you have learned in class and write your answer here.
4:36
